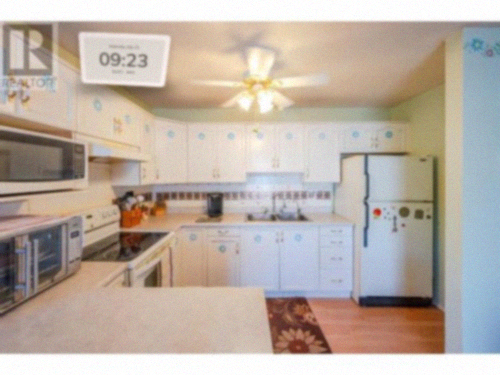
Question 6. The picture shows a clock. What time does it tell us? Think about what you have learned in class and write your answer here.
9:23
